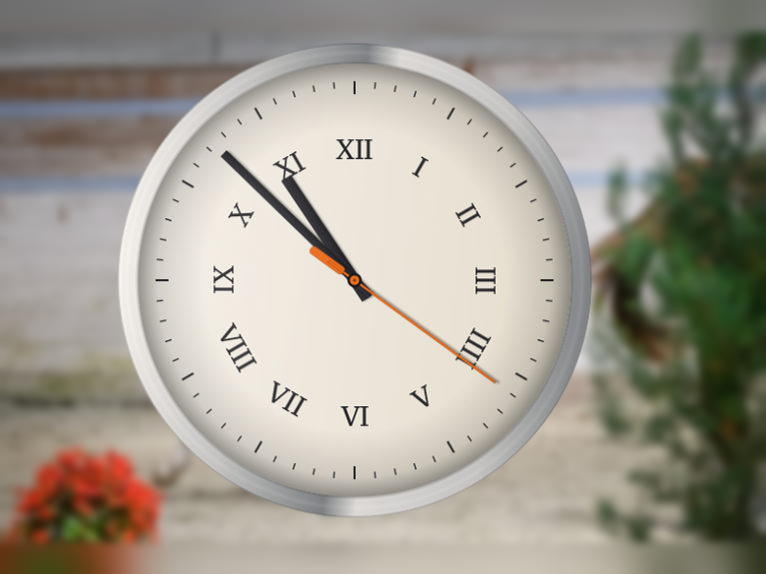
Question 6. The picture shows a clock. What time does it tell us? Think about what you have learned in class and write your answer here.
10:52:21
